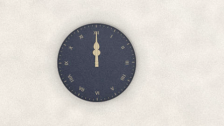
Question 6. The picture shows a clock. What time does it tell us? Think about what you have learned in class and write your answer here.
12:00
